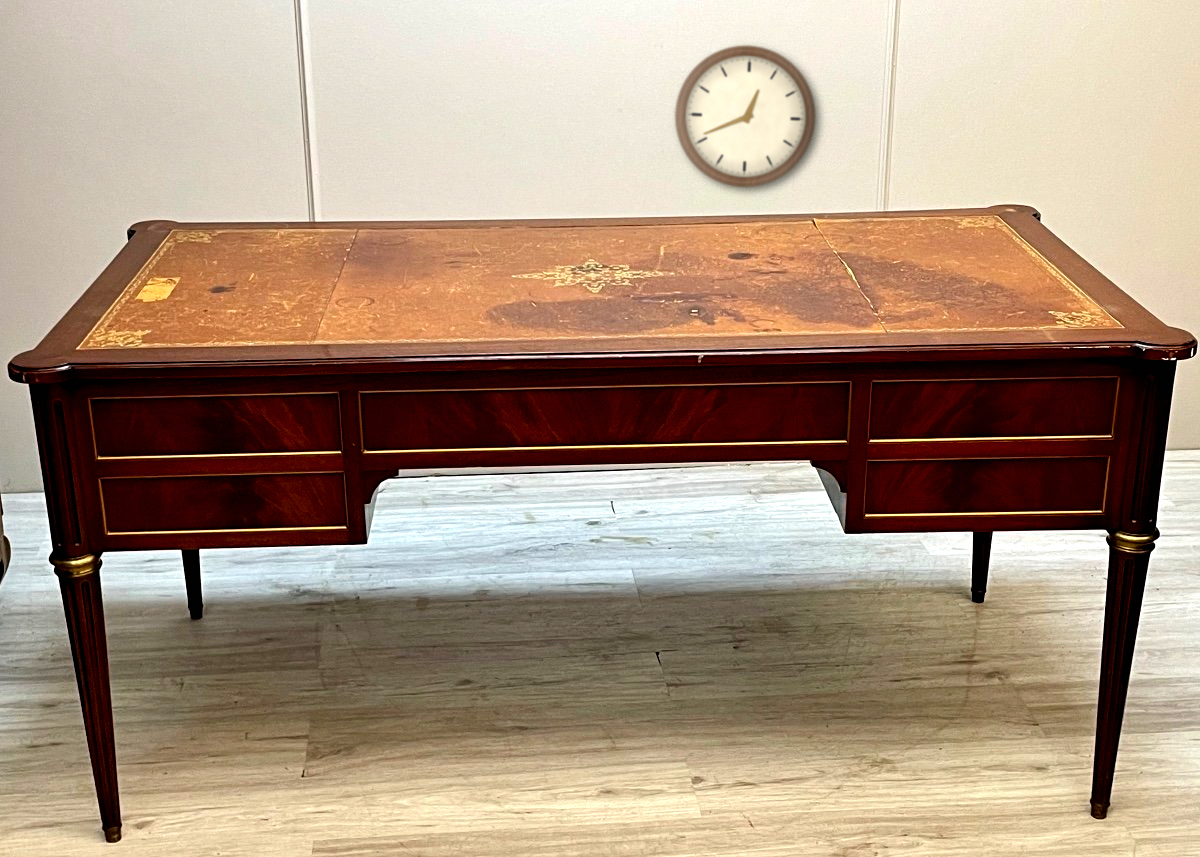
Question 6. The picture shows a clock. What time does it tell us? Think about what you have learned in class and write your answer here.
12:41
